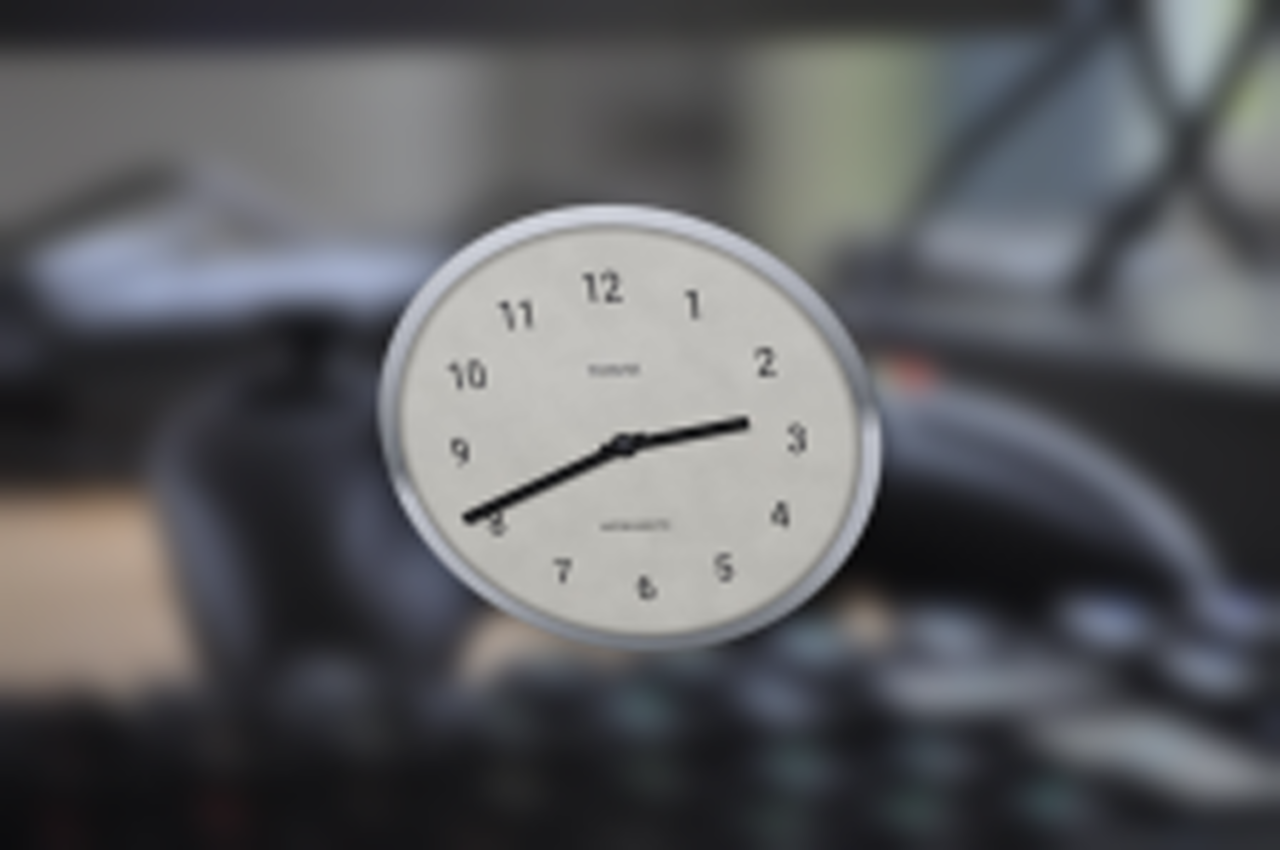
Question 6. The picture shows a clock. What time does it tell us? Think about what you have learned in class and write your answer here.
2:41
